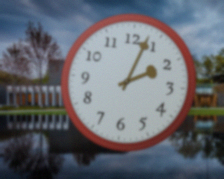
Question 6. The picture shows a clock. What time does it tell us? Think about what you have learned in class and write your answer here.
2:03
